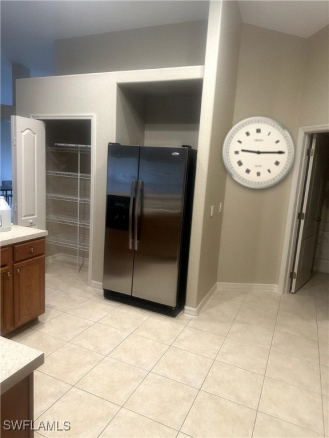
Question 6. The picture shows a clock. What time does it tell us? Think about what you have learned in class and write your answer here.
9:15
